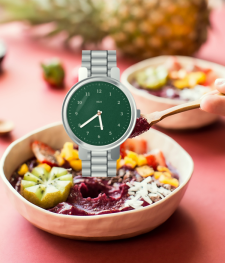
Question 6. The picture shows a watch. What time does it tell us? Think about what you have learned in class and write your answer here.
5:39
